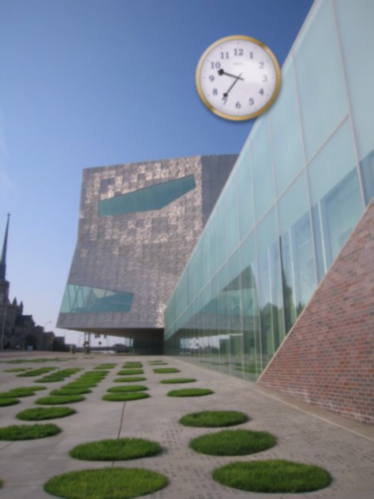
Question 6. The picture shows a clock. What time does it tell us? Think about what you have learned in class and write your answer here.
9:36
